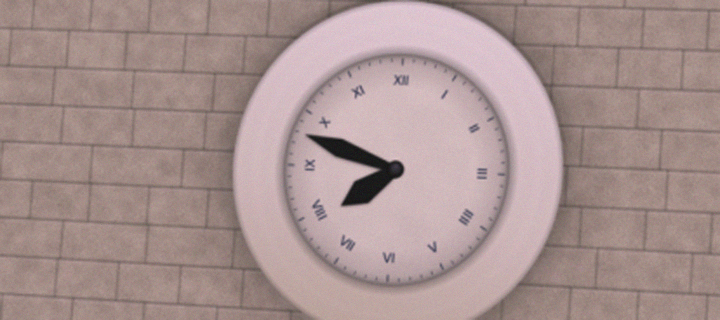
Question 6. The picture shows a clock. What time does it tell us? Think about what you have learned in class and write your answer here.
7:48
